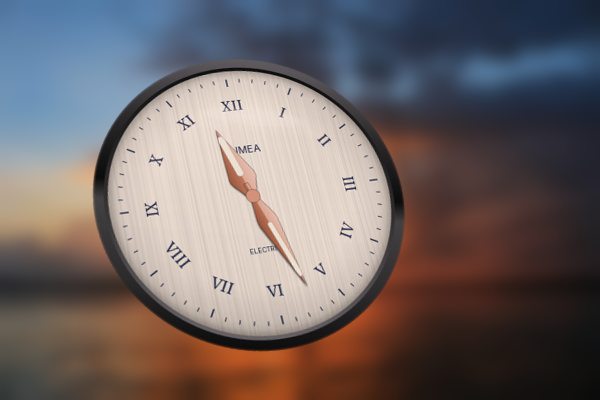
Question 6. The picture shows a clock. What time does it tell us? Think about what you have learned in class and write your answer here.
11:27
